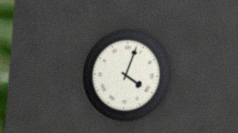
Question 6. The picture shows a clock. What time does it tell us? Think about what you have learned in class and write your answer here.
4:03
